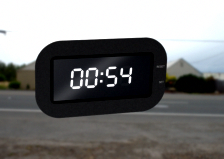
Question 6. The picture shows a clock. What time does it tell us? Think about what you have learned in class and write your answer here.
0:54
